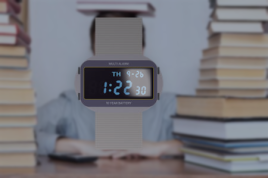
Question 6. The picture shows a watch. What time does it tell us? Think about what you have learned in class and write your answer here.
1:22:30
